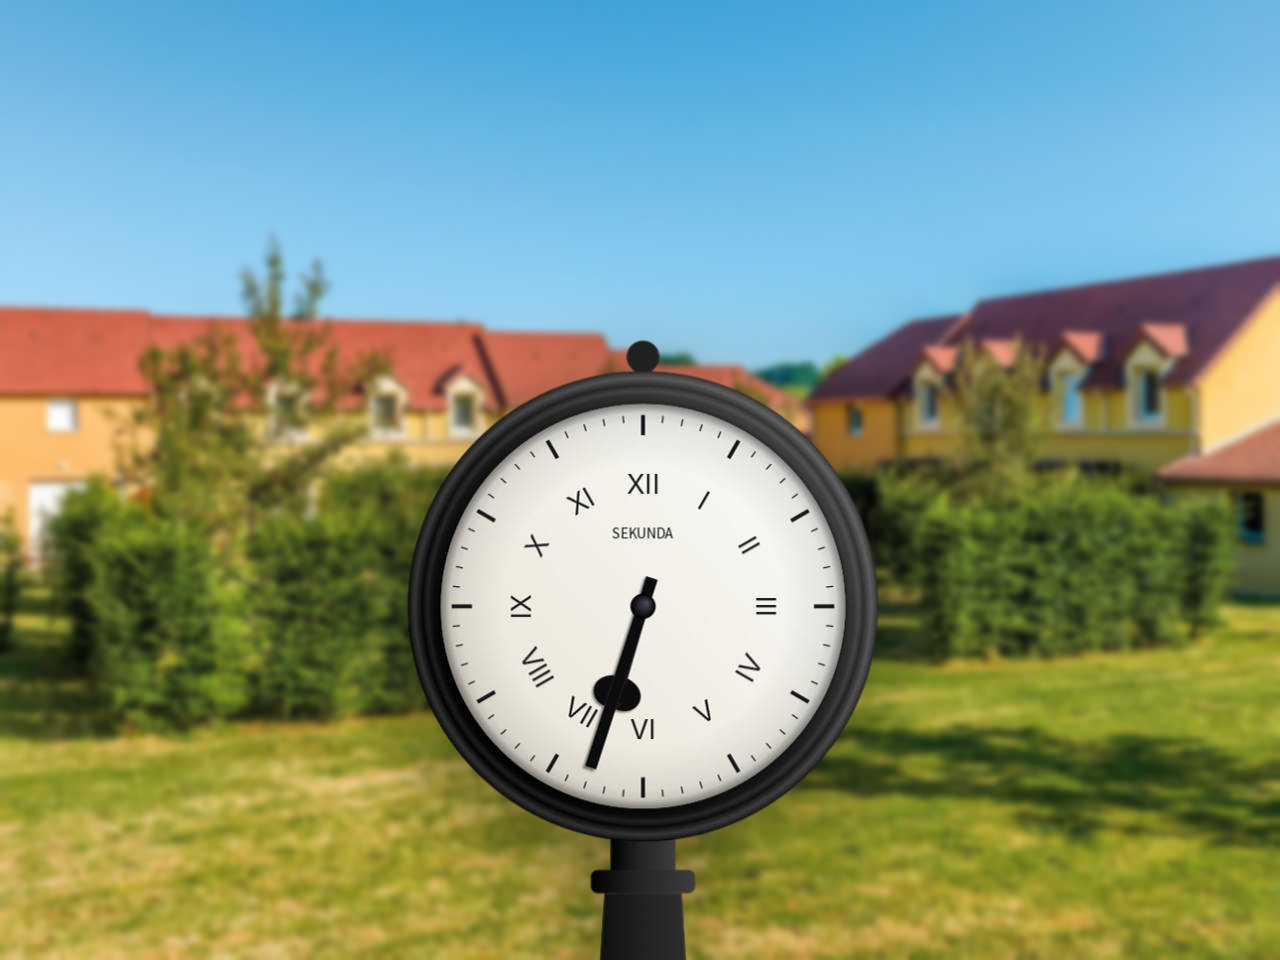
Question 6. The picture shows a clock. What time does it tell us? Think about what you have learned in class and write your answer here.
6:33
